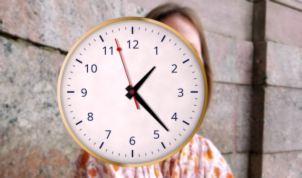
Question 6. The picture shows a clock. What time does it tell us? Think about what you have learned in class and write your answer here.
1:22:57
